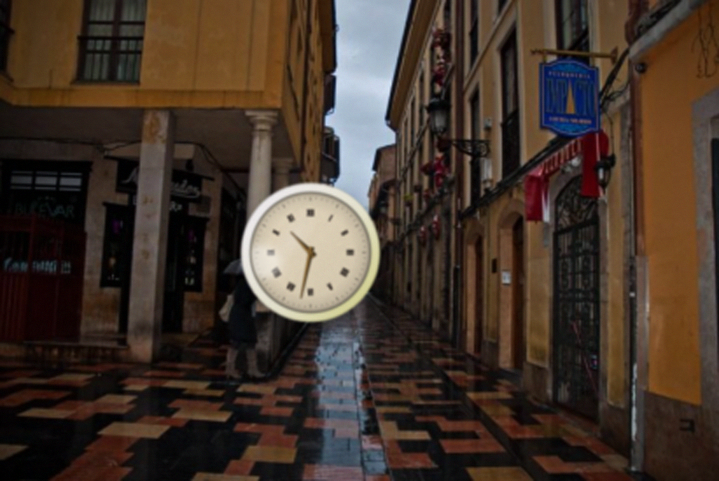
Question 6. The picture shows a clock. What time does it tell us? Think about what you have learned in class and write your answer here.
10:32
